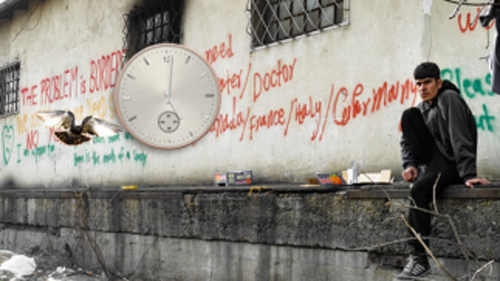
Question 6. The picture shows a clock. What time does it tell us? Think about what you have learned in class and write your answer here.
5:01
